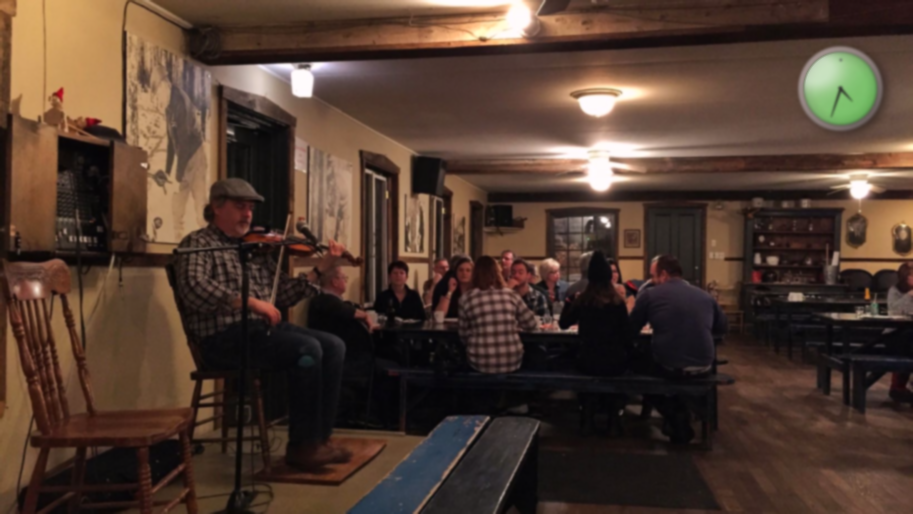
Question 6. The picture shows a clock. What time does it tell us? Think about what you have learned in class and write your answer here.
4:33
